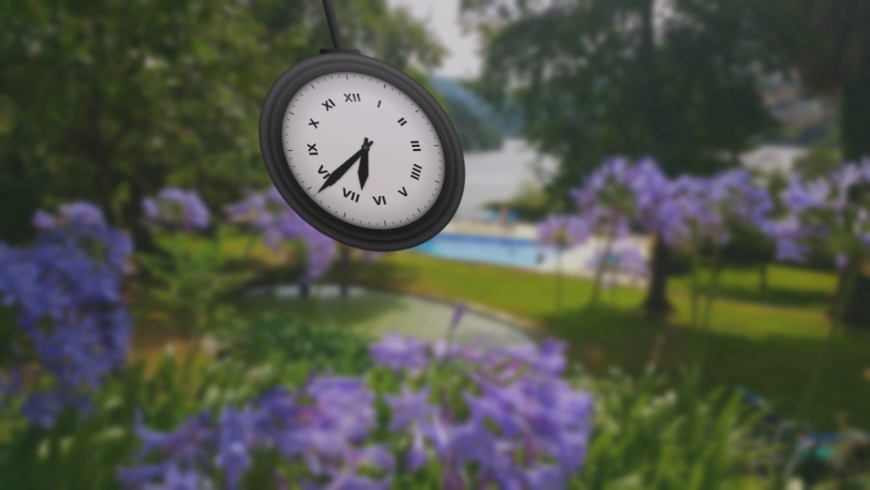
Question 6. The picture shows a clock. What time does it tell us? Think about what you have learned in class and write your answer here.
6:39
